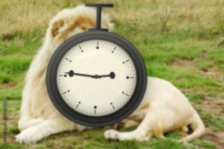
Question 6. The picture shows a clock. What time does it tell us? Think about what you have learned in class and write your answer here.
2:46
